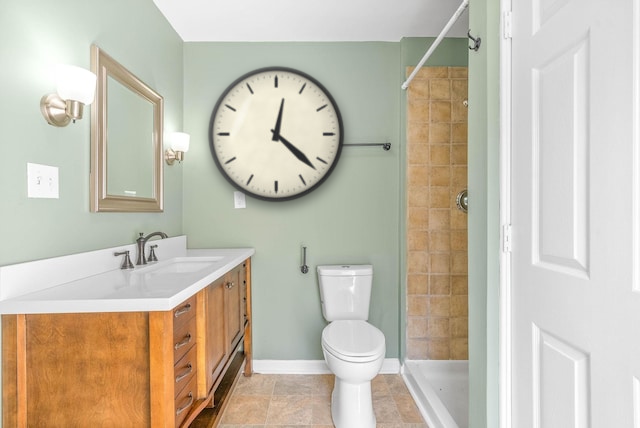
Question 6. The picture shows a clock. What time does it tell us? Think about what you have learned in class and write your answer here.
12:22
